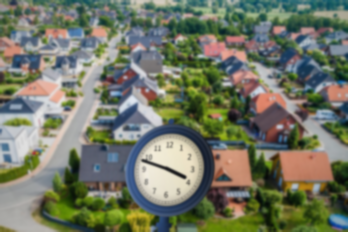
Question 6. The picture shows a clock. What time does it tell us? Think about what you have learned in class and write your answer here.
3:48
